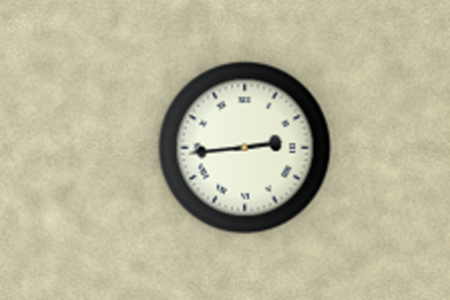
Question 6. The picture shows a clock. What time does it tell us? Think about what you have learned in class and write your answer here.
2:44
